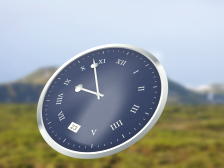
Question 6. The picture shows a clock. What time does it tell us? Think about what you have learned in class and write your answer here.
8:53
